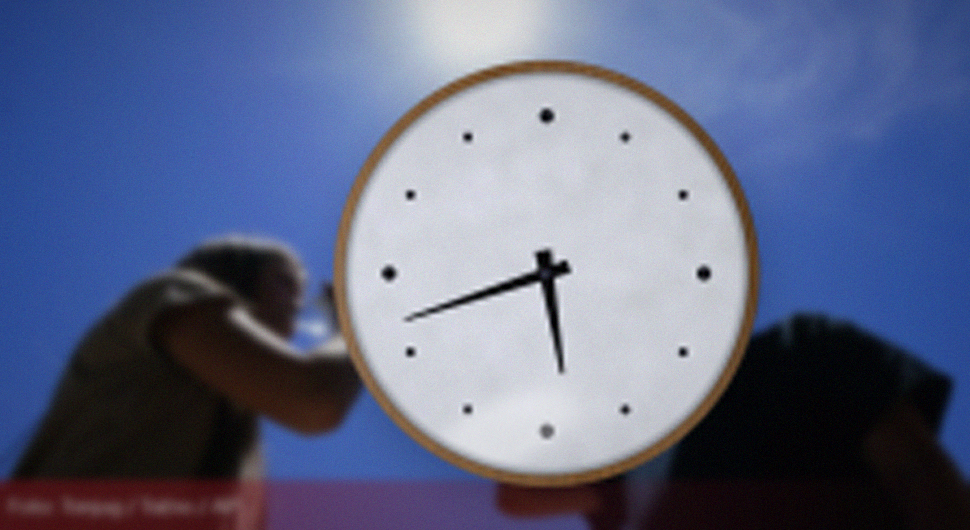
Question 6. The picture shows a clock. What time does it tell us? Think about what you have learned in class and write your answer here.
5:42
